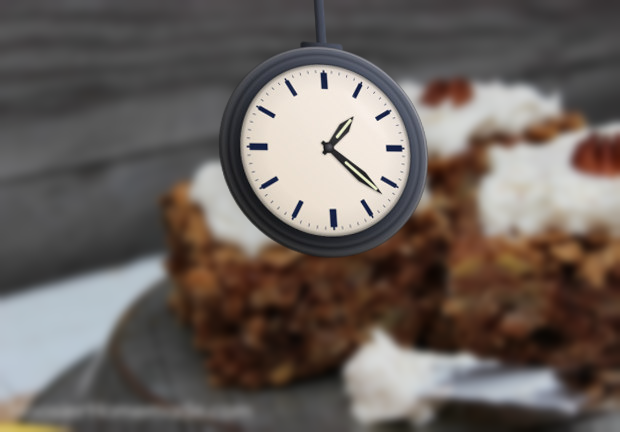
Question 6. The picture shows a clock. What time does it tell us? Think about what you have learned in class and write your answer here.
1:22
